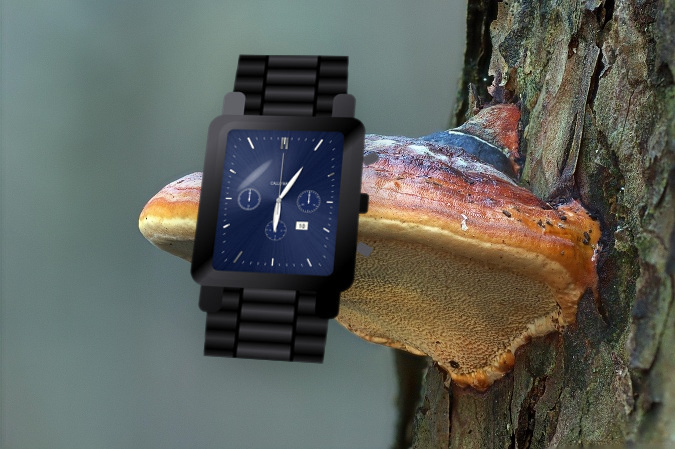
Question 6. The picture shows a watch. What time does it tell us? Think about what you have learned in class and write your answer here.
6:05
